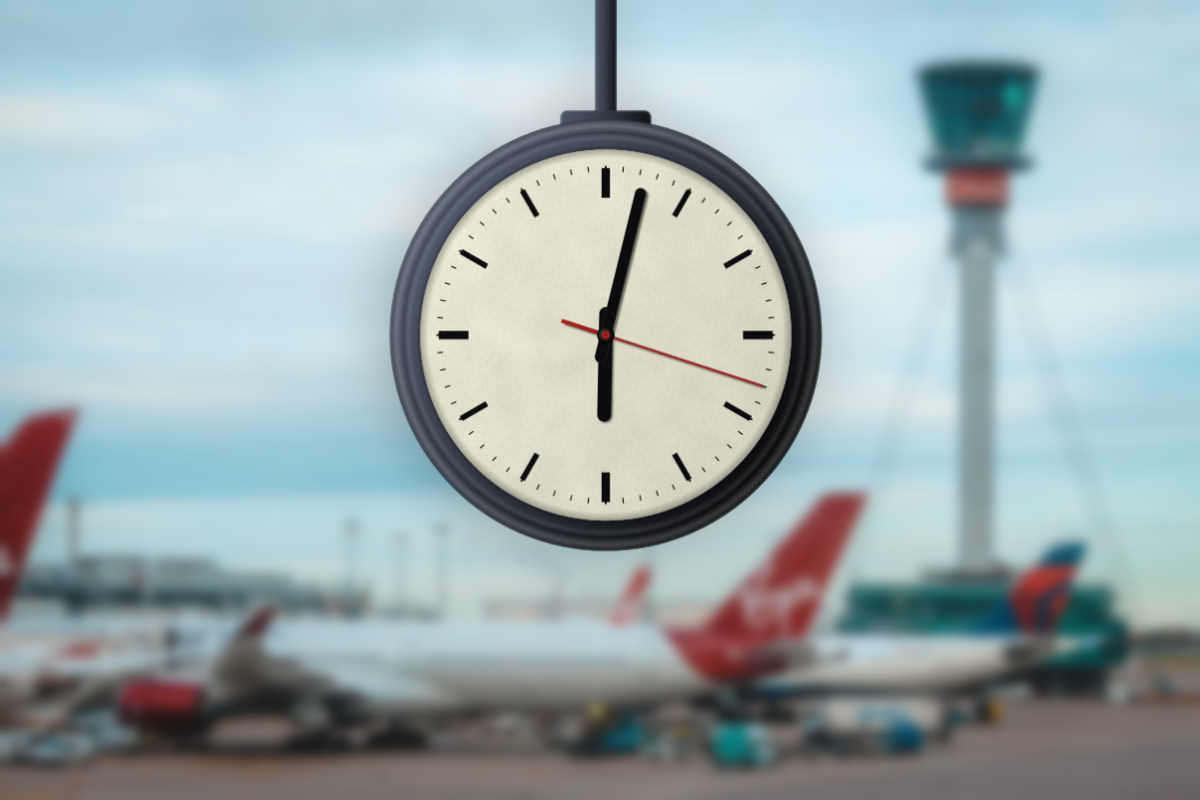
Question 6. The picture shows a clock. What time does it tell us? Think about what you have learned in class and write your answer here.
6:02:18
